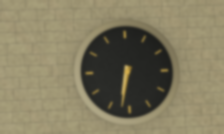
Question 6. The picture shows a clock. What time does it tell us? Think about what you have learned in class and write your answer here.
6:32
